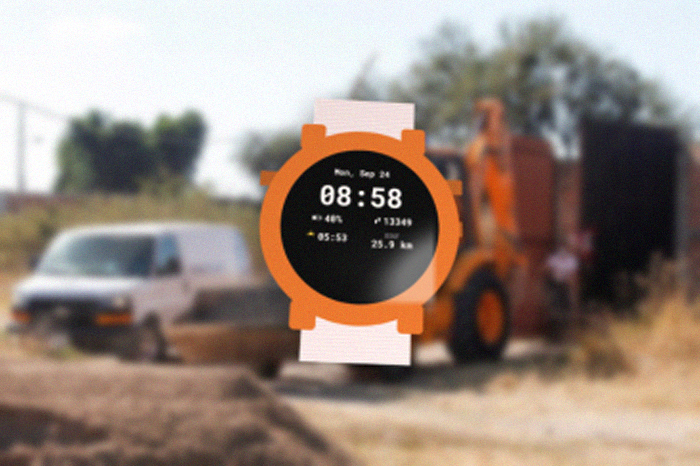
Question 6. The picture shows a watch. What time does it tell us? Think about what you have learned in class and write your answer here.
8:58
